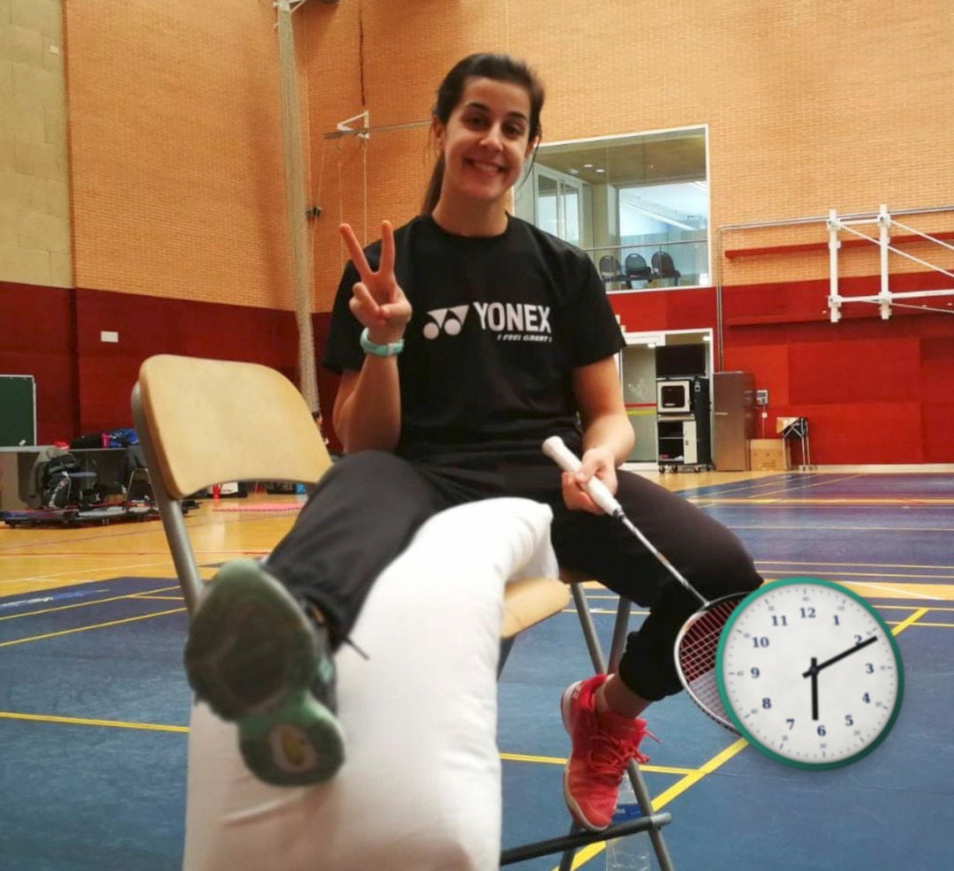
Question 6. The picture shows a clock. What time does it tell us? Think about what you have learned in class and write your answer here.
6:11
